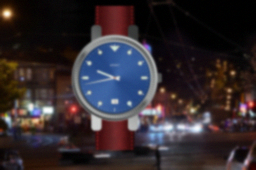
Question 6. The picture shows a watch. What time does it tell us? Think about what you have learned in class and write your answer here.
9:43
